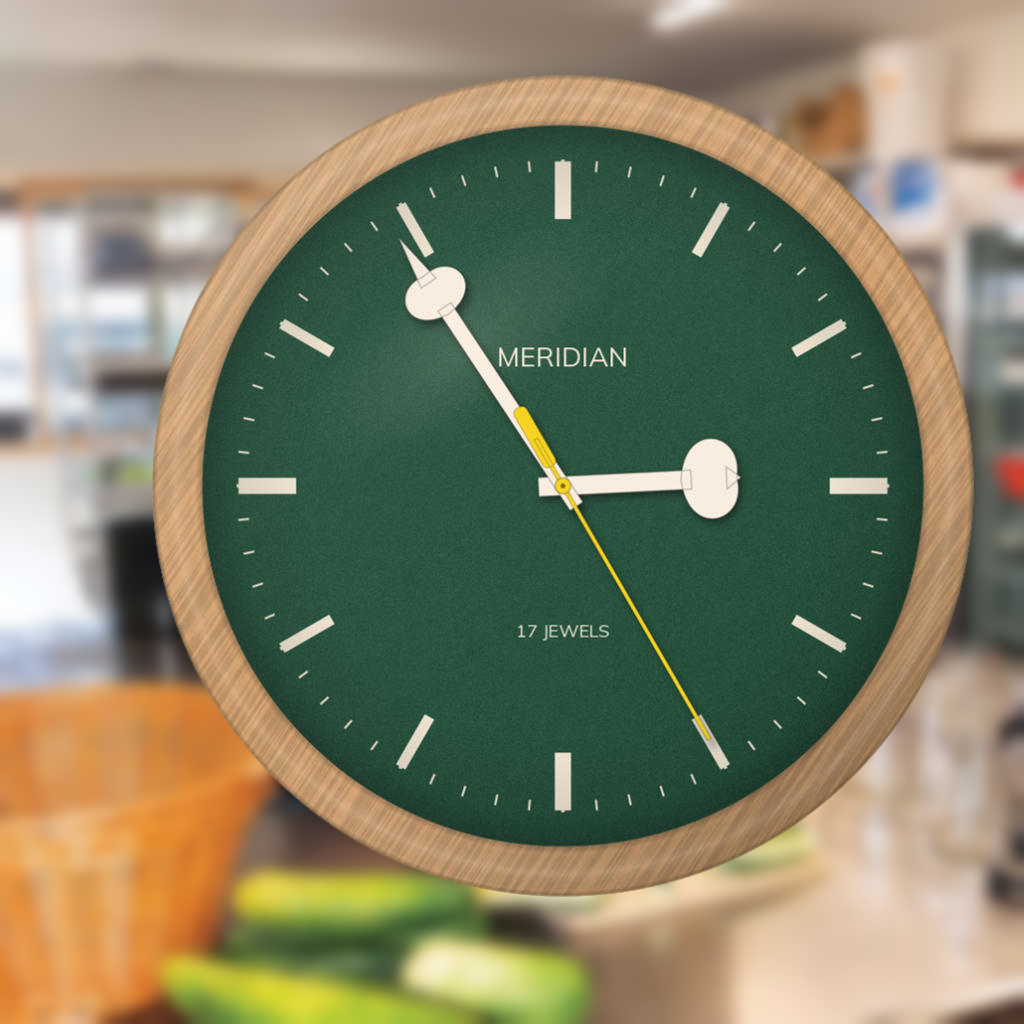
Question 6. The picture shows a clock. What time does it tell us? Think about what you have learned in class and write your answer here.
2:54:25
